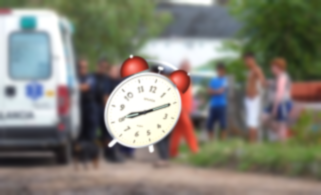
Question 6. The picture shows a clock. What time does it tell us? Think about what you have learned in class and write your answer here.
8:10
